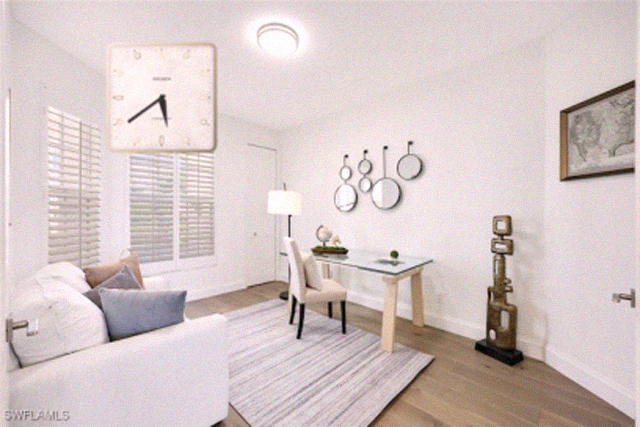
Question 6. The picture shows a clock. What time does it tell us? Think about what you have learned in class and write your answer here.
5:39
